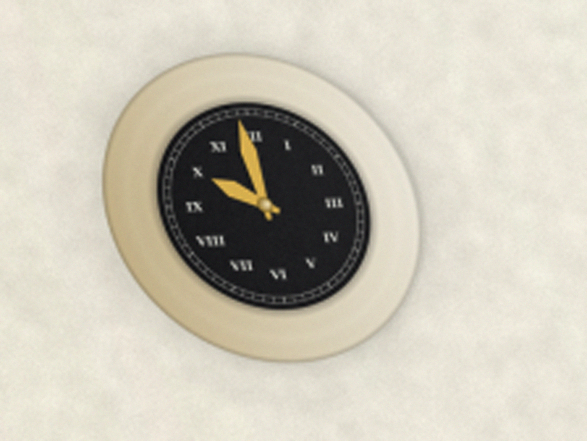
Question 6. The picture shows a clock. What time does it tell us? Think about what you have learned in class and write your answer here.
9:59
